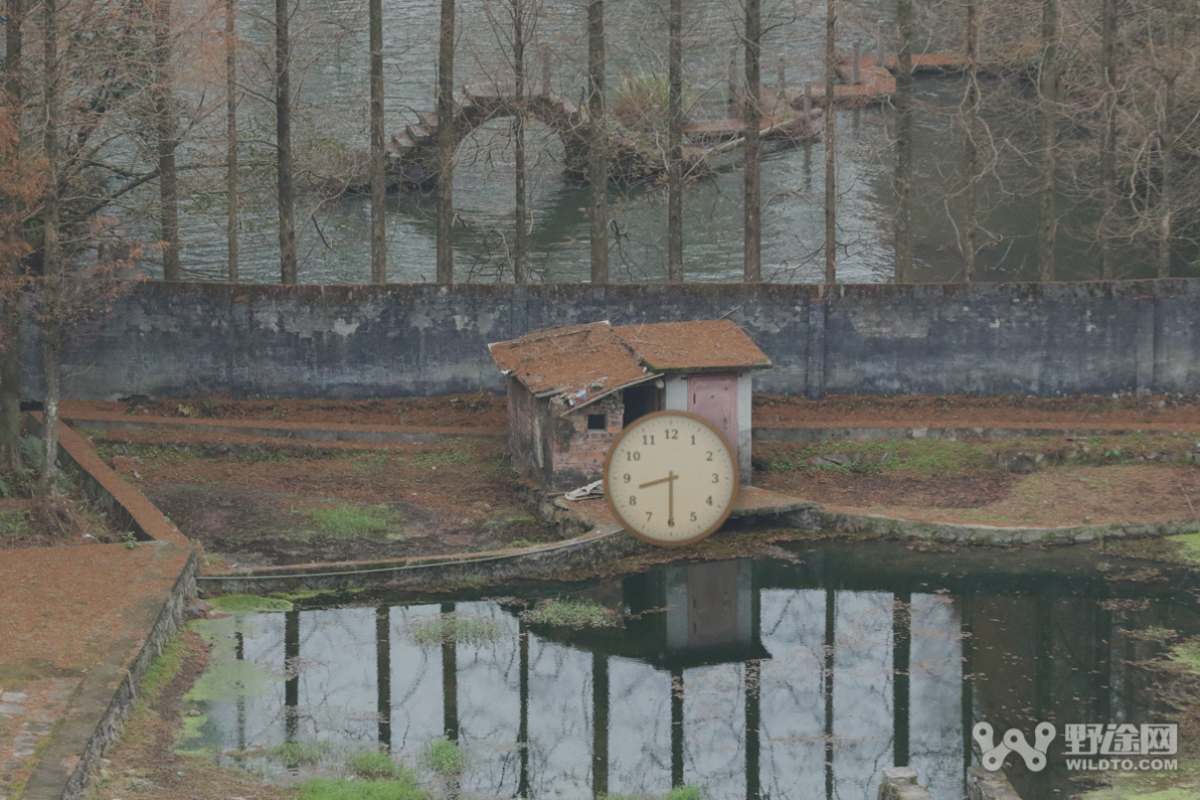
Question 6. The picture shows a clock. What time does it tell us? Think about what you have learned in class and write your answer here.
8:30
